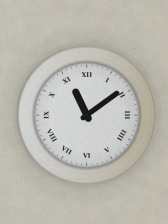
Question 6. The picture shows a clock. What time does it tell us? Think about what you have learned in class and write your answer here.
11:09
